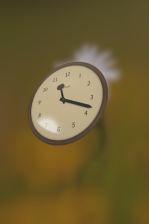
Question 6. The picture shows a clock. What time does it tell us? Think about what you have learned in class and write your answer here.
11:18
